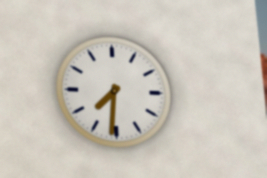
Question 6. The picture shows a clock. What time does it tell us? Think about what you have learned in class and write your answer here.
7:31
